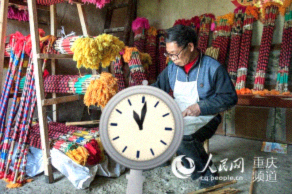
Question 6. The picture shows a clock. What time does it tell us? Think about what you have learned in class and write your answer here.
11:01
